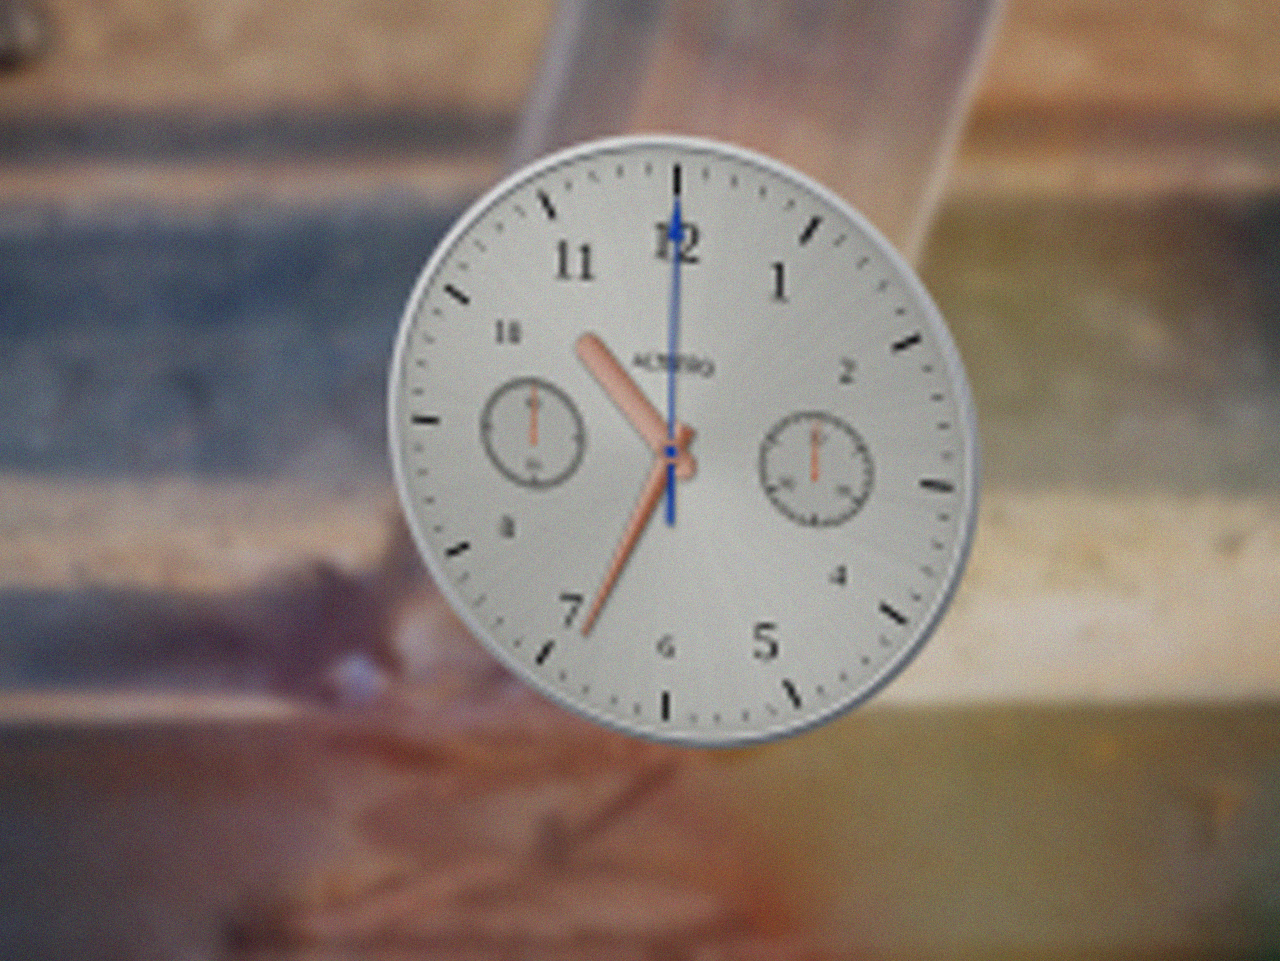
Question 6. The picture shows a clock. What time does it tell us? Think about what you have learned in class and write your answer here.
10:34
